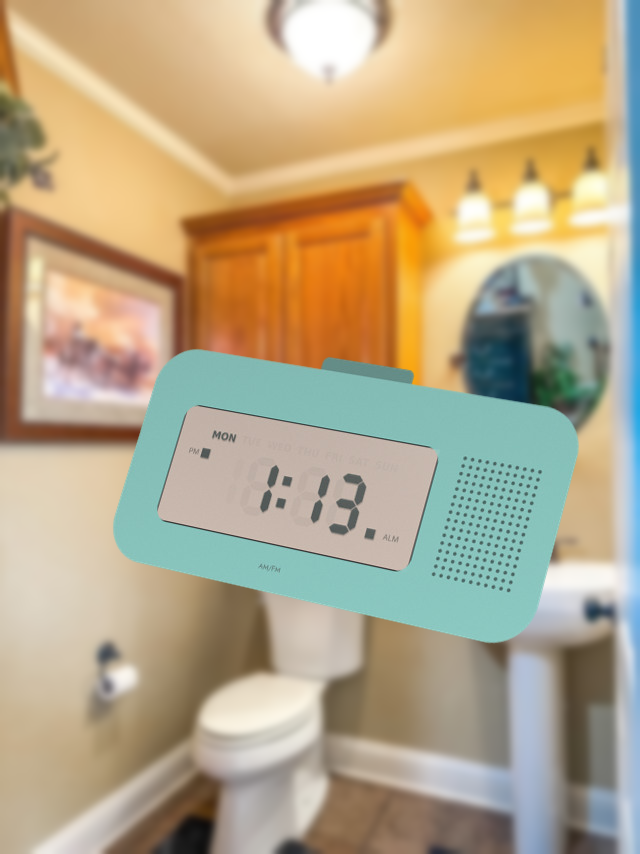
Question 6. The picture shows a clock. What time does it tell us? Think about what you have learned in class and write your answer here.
1:13
